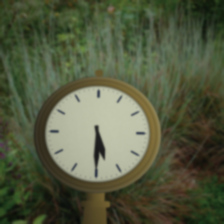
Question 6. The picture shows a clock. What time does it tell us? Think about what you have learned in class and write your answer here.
5:30
